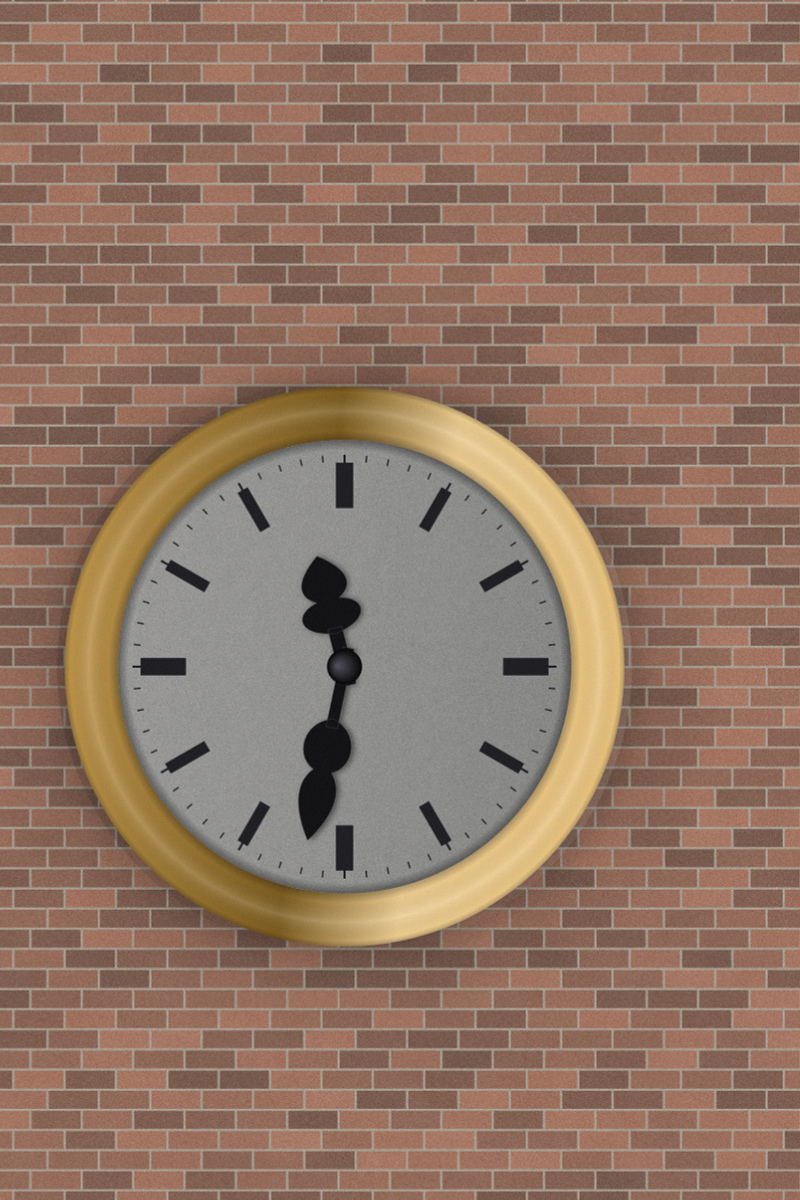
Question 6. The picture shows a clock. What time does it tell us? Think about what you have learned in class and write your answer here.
11:32
